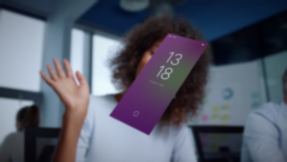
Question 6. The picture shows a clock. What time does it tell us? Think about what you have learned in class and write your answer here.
13:18
